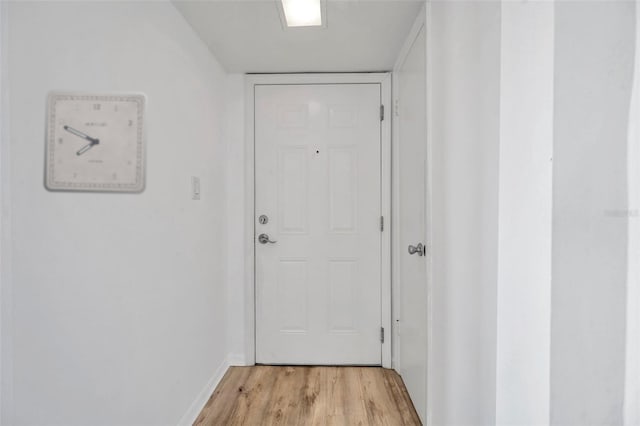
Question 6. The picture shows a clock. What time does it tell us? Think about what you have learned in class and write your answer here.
7:49
